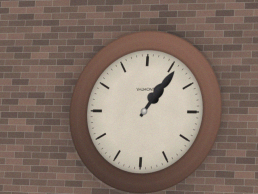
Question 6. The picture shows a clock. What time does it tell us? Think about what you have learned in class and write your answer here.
1:06
